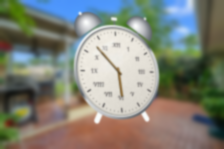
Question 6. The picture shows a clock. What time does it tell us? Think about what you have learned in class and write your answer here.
5:53
